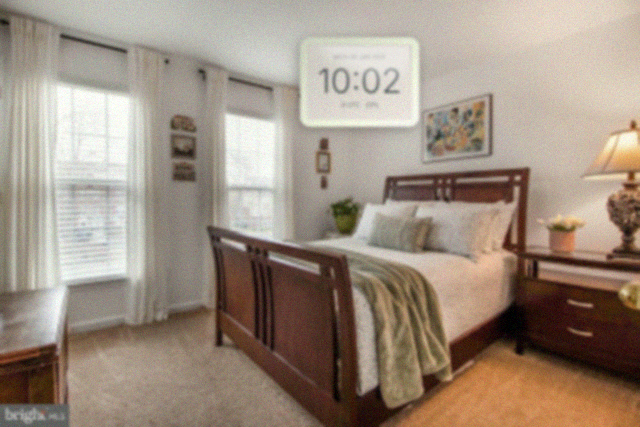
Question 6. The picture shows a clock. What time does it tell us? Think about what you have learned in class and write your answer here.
10:02
